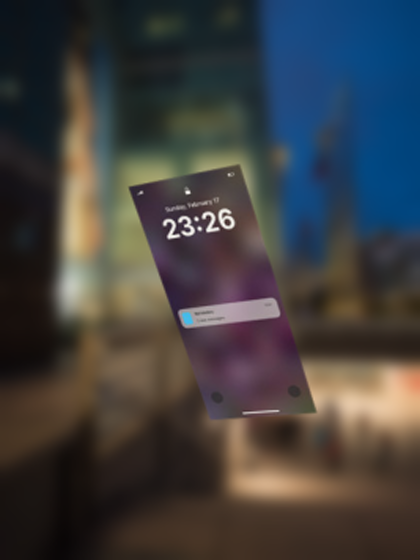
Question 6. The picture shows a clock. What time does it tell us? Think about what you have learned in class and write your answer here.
23:26
